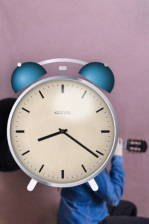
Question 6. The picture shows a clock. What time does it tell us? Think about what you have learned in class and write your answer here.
8:21
